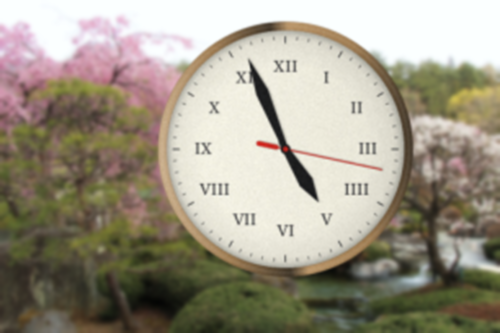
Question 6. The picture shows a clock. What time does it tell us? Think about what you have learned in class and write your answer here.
4:56:17
